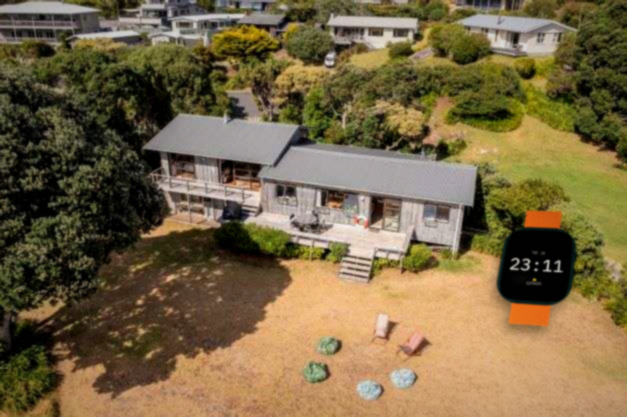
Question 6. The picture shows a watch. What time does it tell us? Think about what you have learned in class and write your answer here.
23:11
